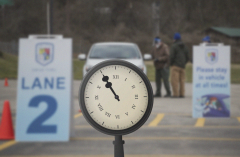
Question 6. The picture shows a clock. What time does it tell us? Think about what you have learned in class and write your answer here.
10:55
